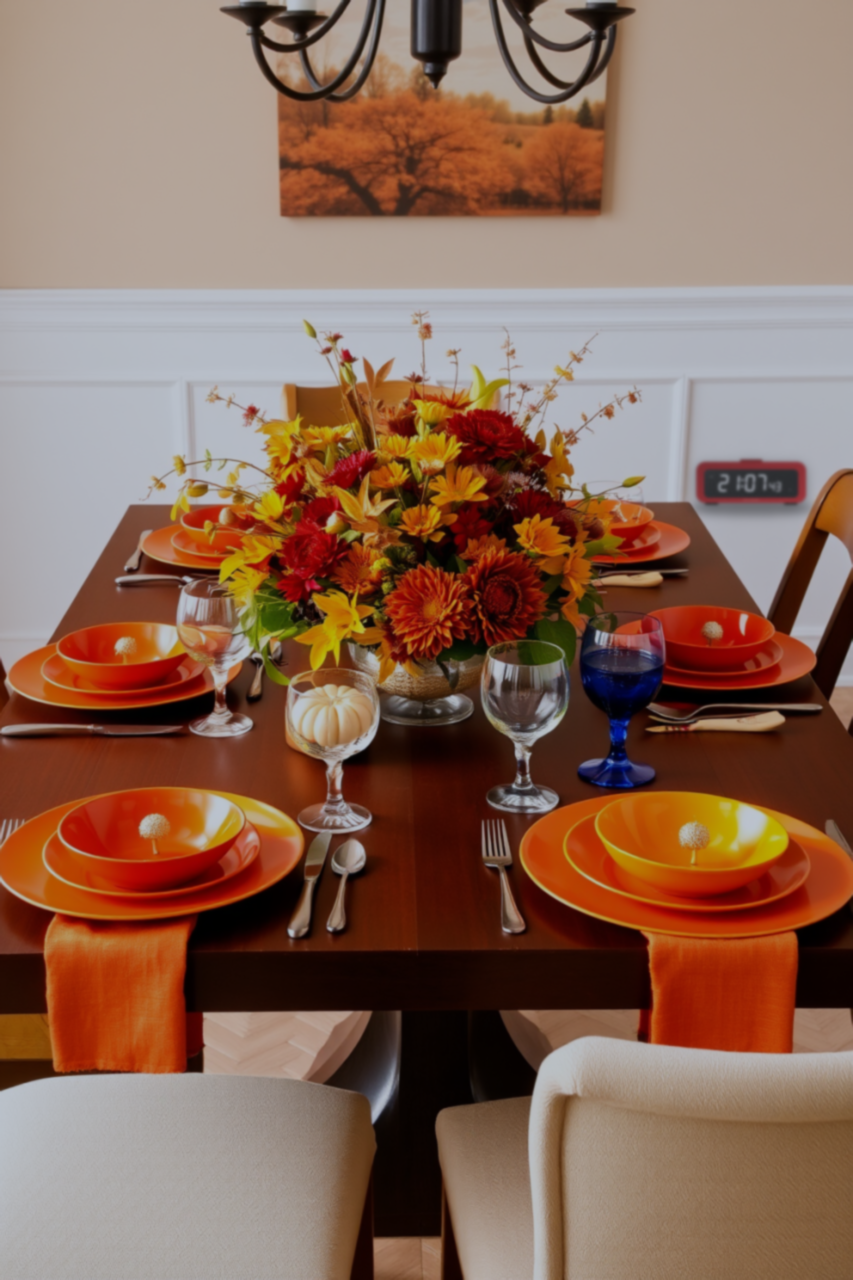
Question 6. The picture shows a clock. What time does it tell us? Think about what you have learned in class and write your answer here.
21:07
